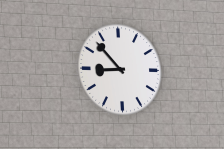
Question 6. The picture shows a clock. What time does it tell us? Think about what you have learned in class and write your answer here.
8:53
